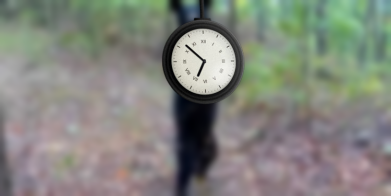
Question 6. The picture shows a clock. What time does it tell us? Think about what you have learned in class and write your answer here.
6:52
